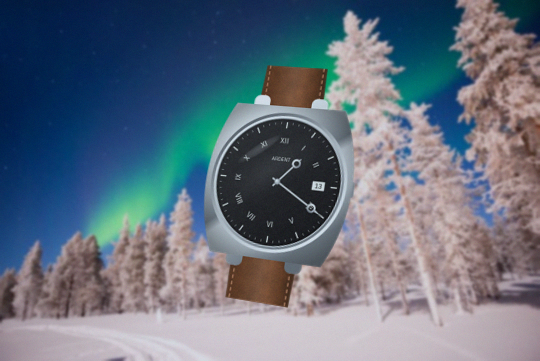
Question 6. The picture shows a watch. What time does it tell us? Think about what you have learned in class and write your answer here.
1:20
